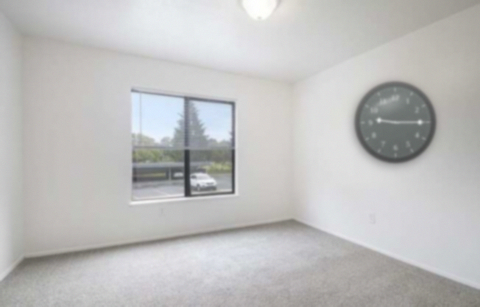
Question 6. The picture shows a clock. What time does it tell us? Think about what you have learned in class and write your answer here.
9:15
